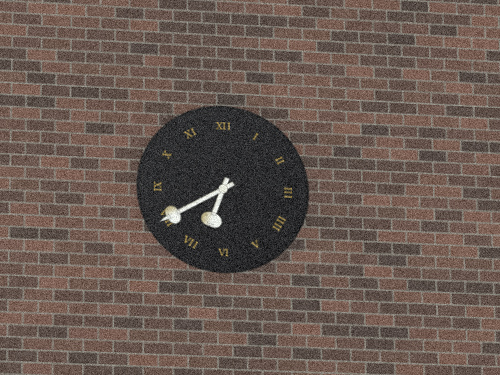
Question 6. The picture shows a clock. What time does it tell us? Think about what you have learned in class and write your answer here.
6:40
